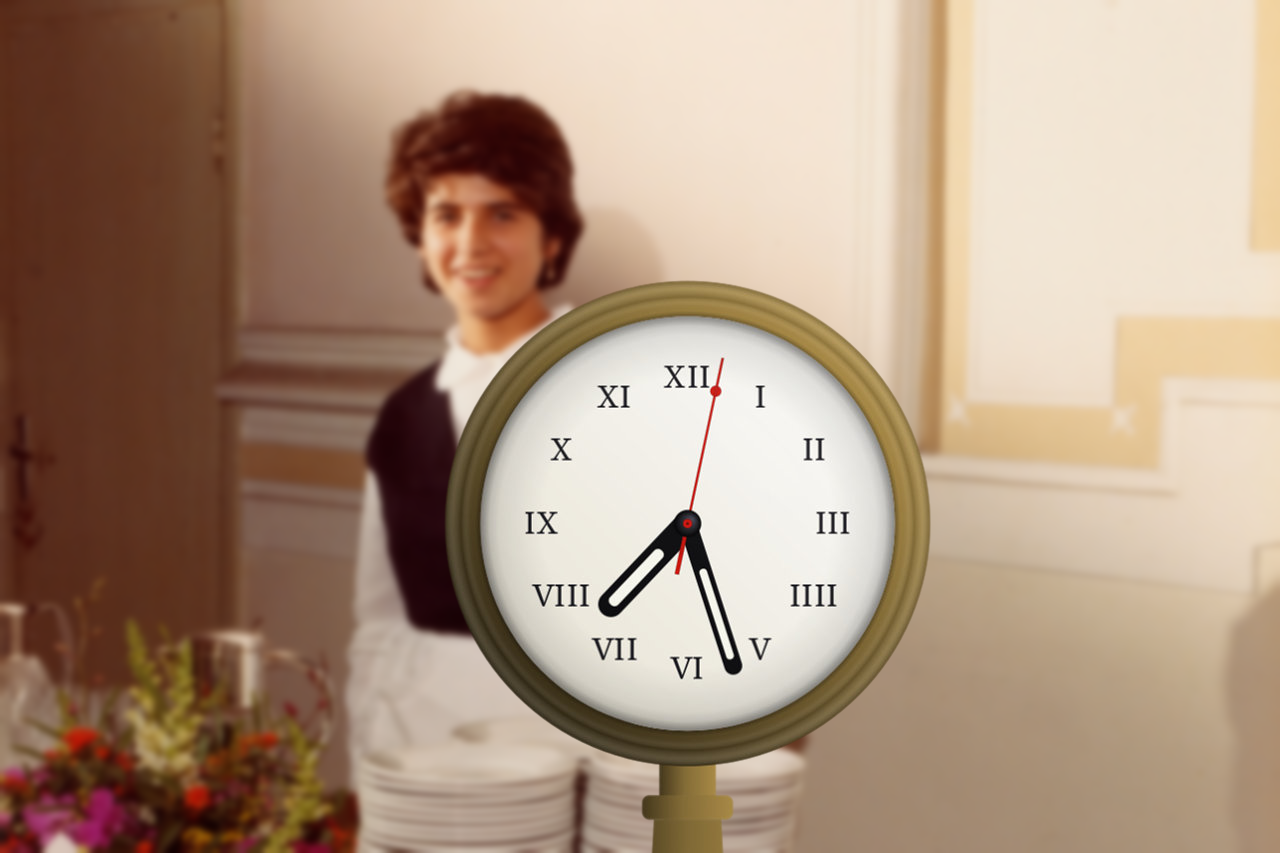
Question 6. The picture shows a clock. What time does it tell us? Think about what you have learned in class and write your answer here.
7:27:02
